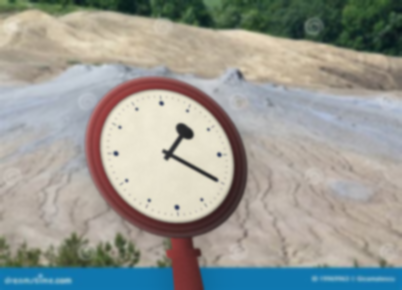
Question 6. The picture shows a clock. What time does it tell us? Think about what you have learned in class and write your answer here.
1:20
